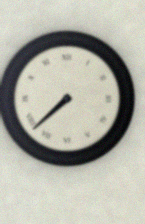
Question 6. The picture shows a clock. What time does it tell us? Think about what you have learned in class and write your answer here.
7:38
